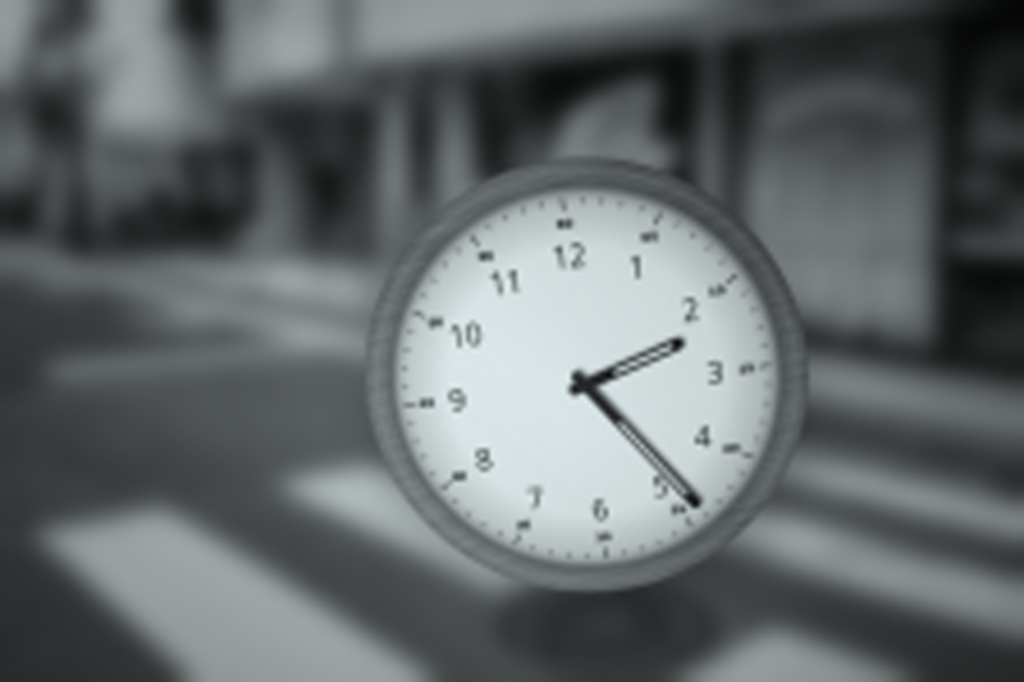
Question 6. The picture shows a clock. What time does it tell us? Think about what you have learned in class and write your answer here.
2:24
